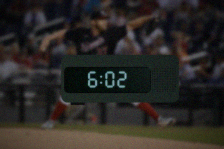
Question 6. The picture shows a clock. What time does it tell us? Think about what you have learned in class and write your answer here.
6:02
